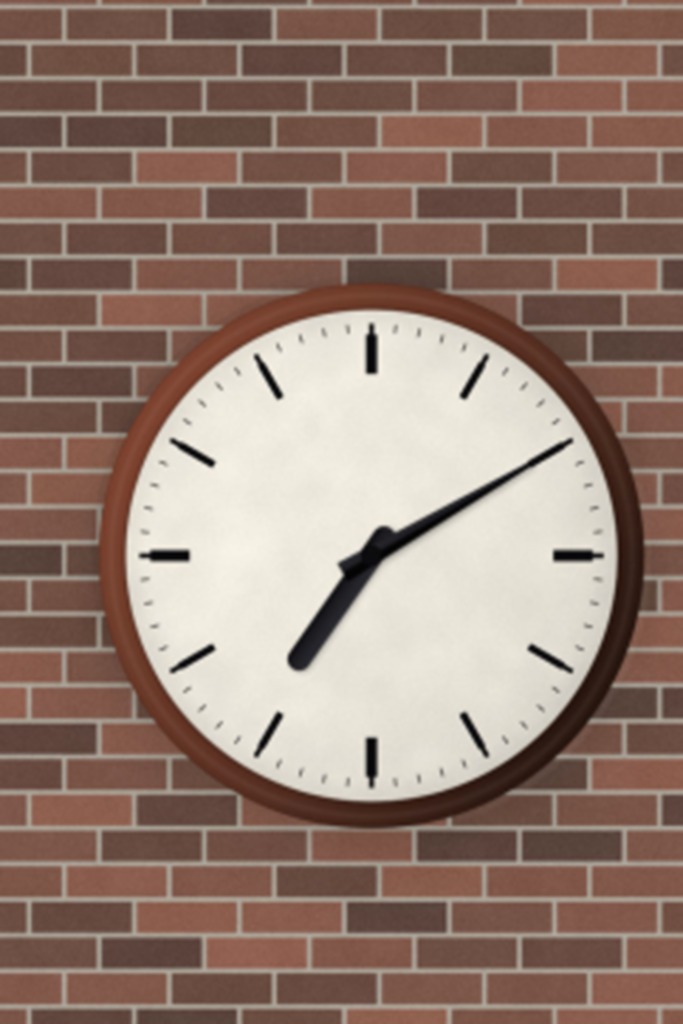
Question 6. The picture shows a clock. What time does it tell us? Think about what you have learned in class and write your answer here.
7:10
